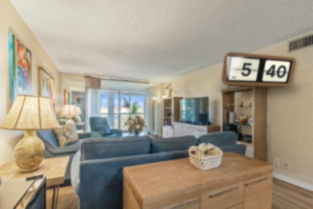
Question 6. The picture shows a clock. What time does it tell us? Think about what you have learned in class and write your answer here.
5:40
